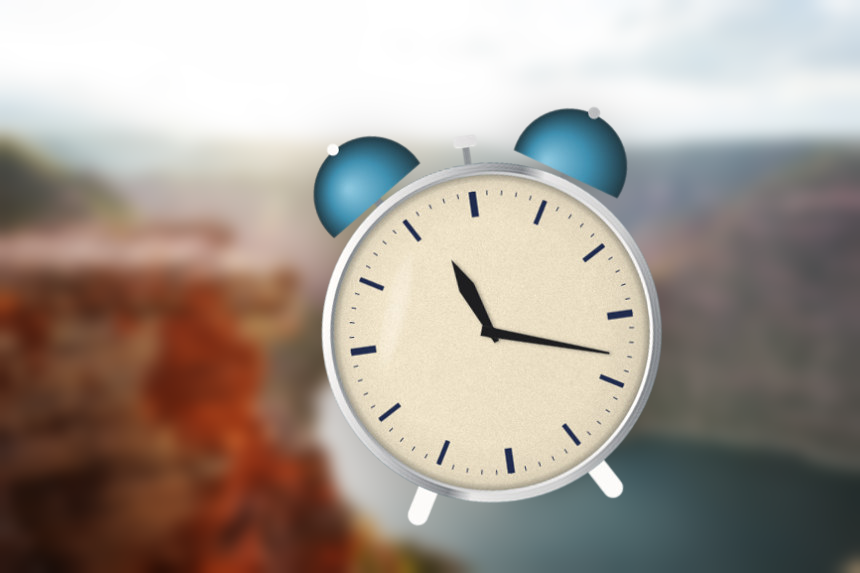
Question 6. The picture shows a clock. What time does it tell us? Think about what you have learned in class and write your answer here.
11:18
